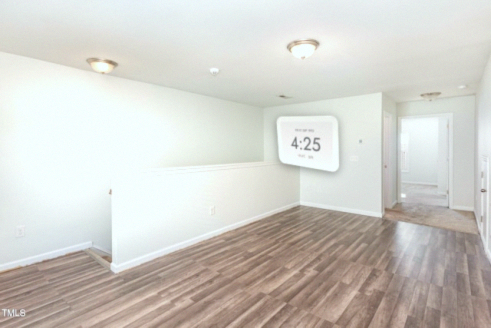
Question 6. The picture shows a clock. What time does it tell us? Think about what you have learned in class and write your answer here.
4:25
